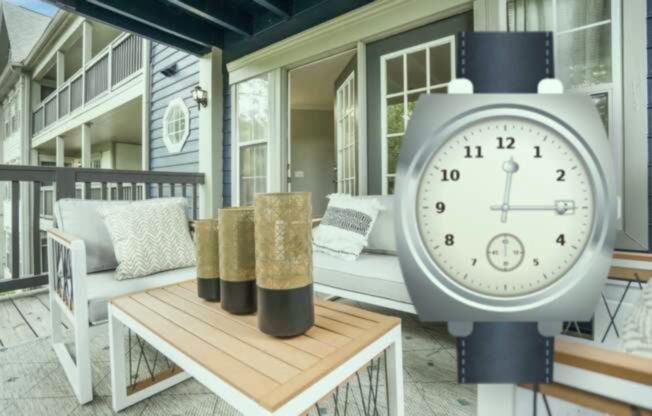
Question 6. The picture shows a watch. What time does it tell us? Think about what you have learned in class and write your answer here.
12:15
